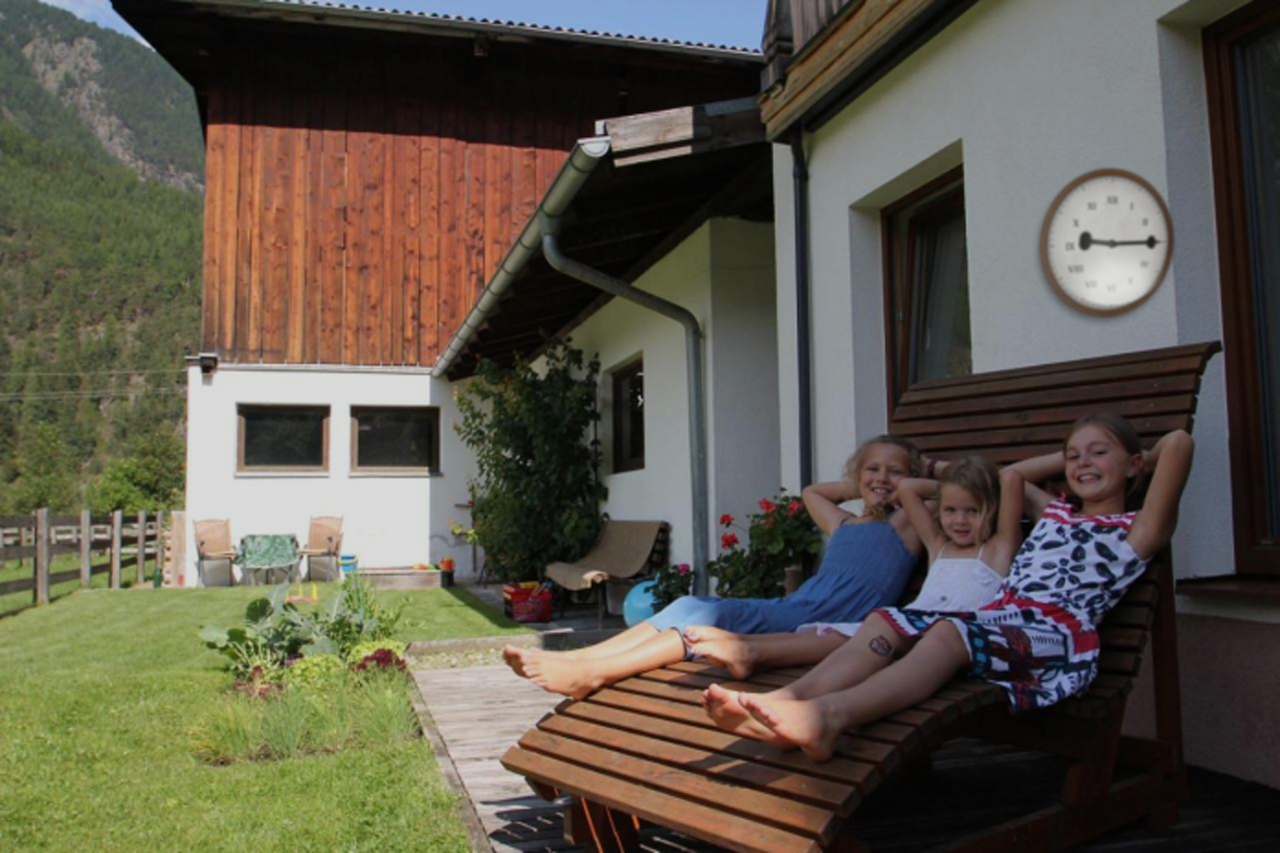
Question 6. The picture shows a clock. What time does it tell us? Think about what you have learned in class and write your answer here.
9:15
